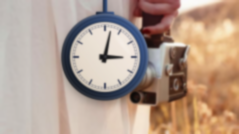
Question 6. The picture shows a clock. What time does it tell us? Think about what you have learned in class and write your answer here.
3:02
